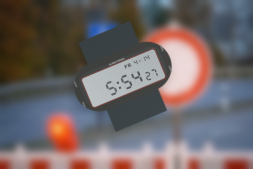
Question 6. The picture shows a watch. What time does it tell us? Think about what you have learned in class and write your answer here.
5:54:27
